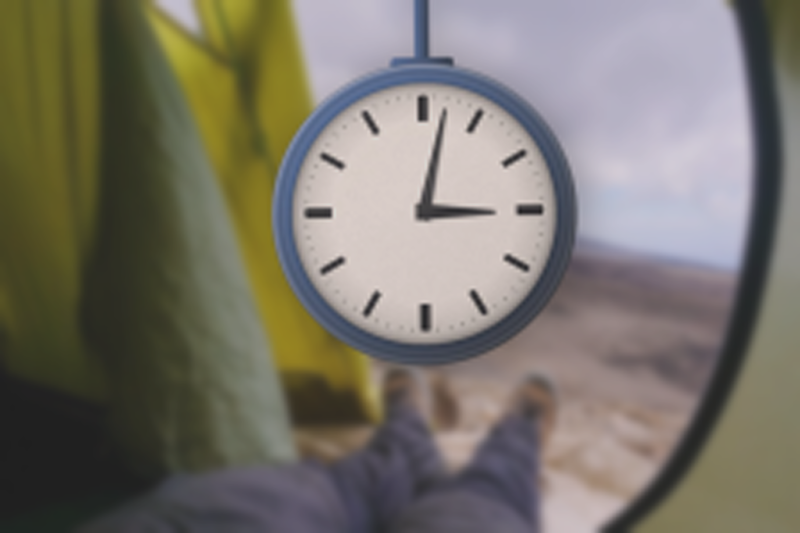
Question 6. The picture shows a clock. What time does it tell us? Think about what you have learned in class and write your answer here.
3:02
